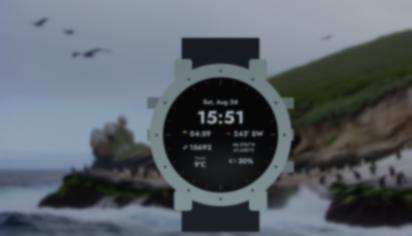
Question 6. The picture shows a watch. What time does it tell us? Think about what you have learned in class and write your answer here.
15:51
